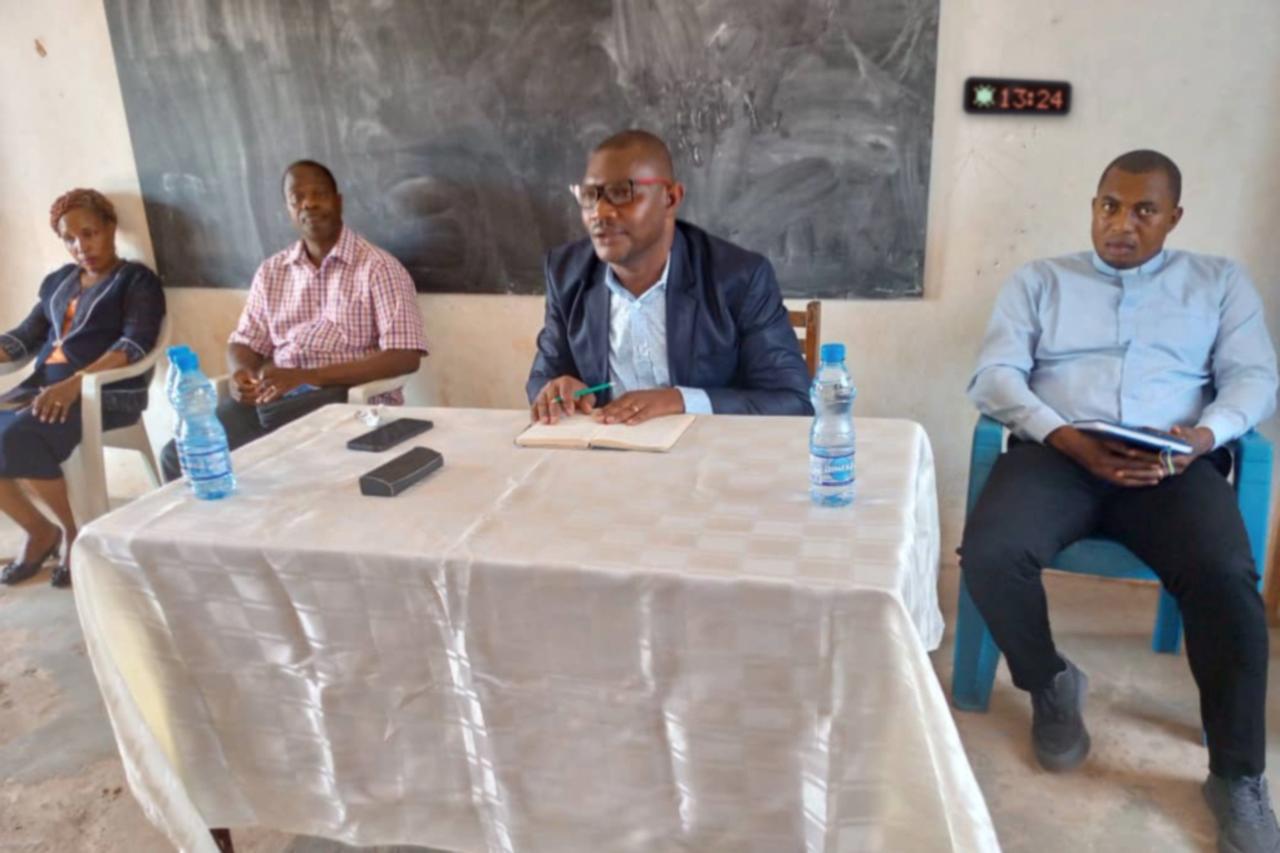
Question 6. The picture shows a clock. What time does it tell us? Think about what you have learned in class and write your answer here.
13:24
